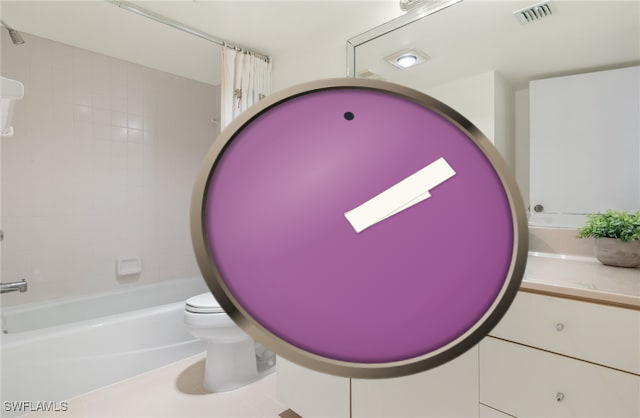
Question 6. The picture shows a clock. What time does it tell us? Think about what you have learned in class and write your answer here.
2:10
